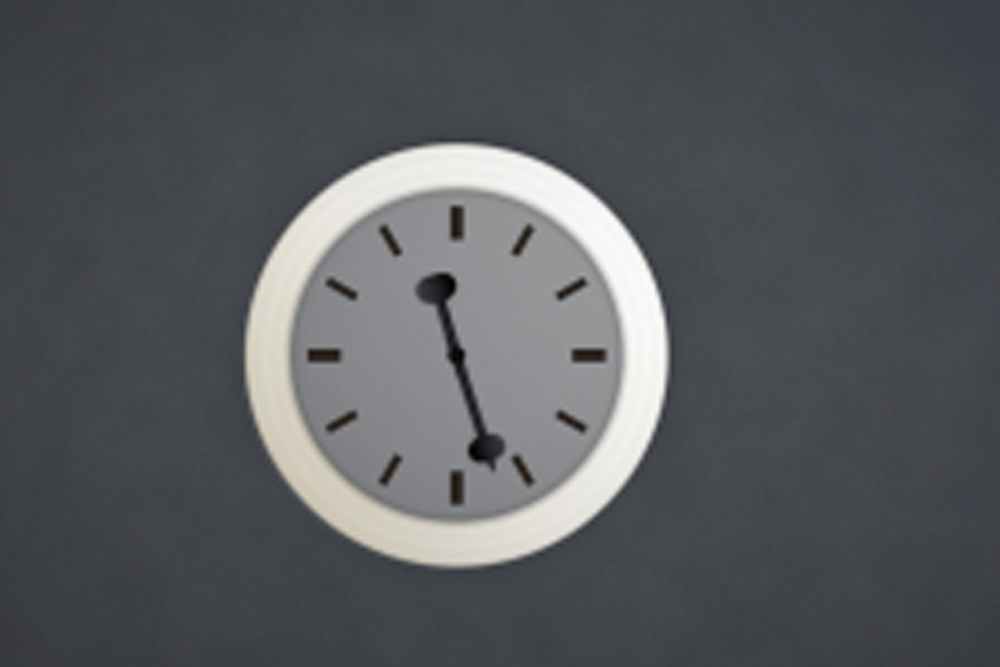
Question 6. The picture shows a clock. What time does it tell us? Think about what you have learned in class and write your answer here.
11:27
